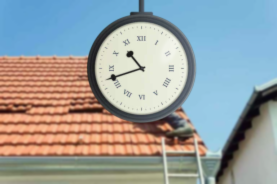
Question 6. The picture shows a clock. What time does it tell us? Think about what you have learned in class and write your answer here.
10:42
